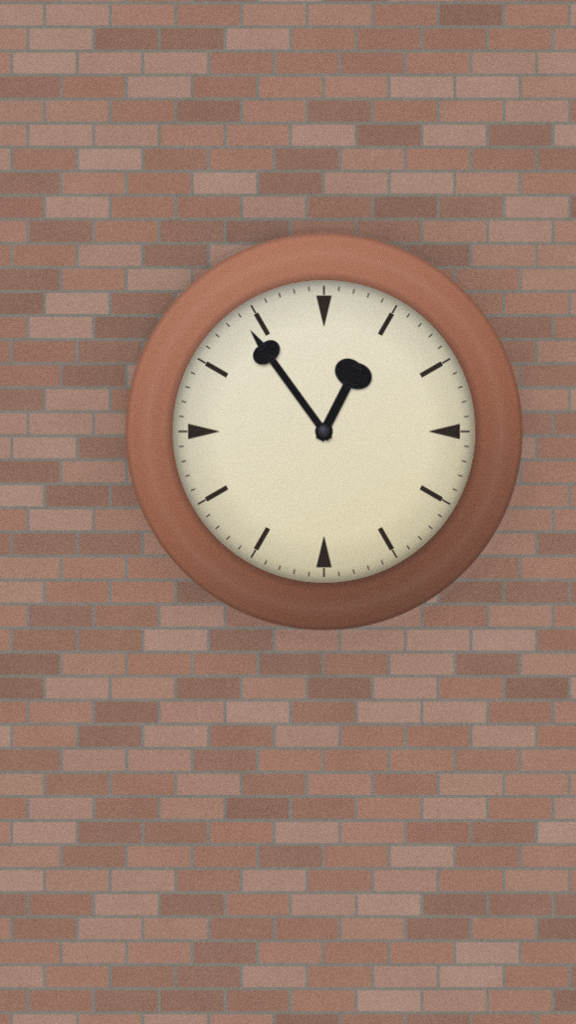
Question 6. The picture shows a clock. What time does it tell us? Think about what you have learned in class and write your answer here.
12:54
